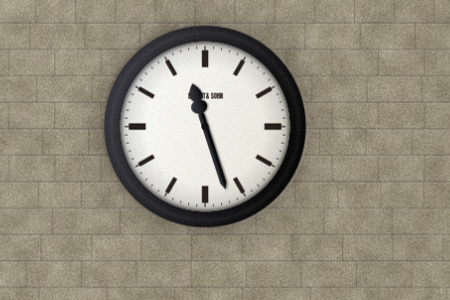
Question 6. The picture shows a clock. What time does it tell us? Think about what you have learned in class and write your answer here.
11:27
